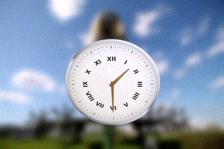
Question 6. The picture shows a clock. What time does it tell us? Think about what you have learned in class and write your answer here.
1:30
